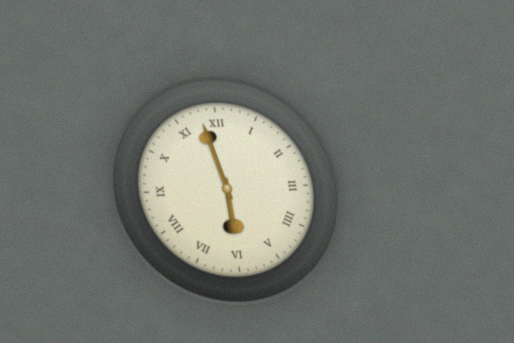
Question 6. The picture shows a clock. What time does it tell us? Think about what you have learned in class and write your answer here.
5:58
